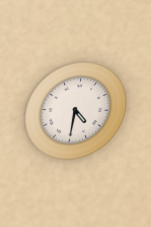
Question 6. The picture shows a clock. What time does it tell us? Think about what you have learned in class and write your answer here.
4:30
